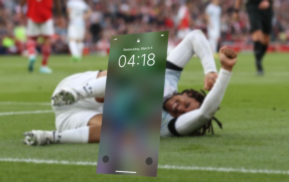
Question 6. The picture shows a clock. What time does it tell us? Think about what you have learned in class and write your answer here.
4:18
